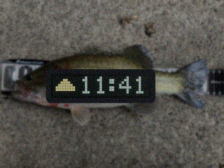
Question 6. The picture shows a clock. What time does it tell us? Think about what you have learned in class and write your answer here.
11:41
